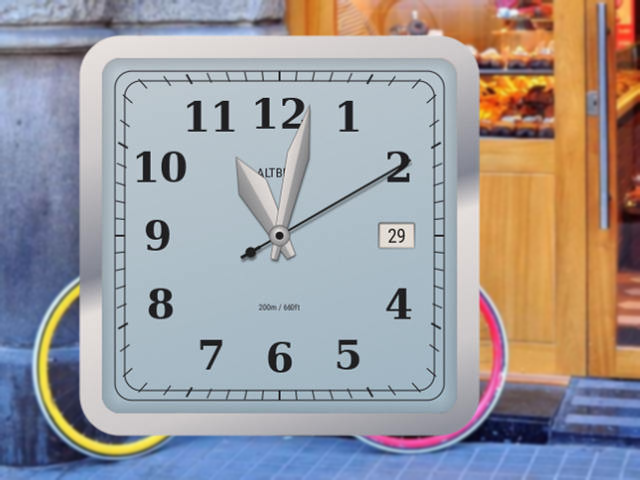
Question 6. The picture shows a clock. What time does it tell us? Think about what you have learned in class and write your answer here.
11:02:10
